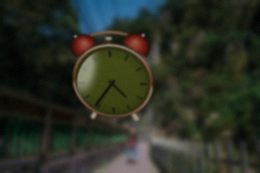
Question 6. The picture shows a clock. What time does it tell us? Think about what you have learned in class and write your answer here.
4:36
